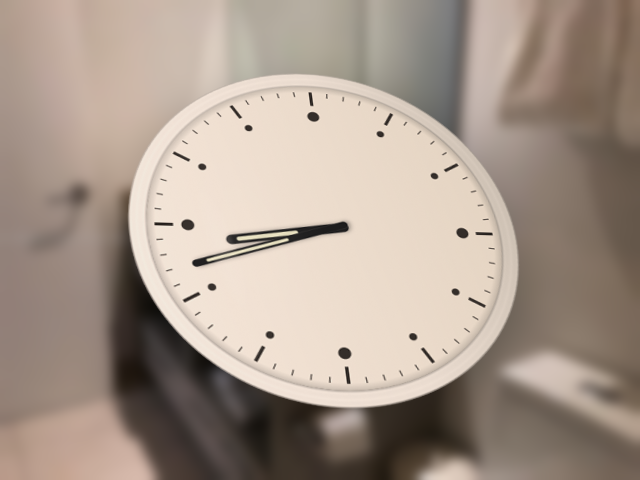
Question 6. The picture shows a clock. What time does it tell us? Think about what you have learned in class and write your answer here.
8:42
